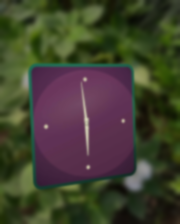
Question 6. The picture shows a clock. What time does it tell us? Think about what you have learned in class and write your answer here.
5:59
